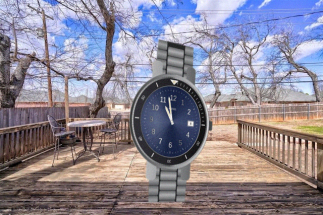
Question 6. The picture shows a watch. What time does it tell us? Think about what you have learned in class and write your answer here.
10:58
